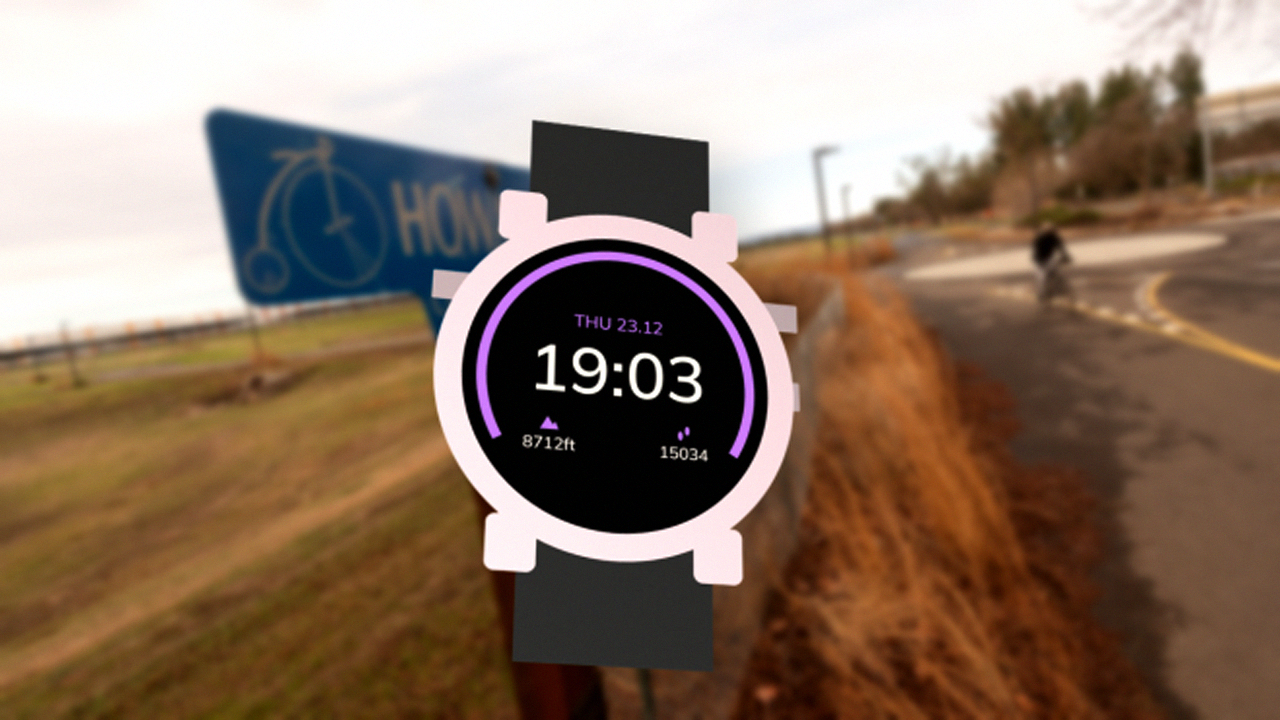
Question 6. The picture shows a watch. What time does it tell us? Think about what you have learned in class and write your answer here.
19:03
